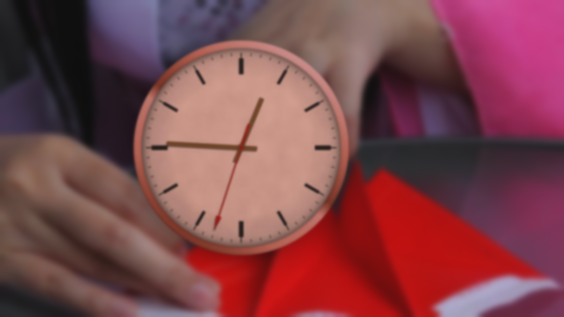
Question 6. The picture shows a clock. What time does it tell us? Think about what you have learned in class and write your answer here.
12:45:33
